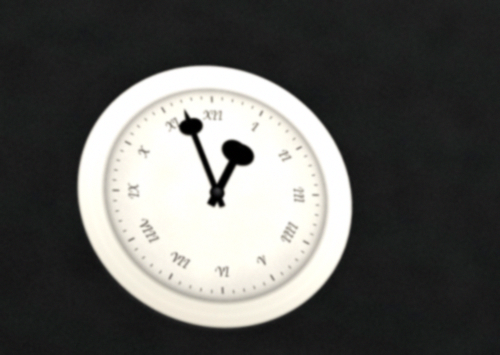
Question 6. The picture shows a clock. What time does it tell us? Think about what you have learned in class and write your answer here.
12:57
